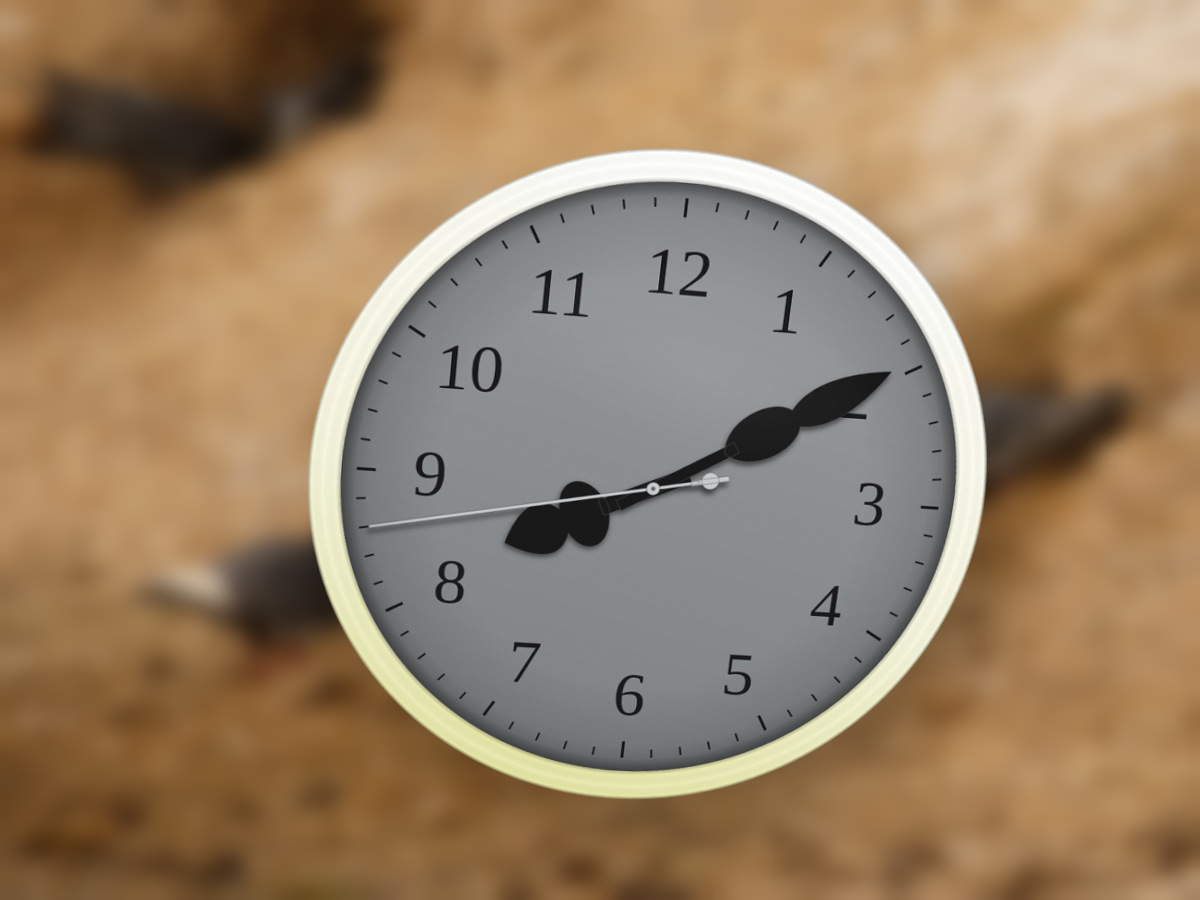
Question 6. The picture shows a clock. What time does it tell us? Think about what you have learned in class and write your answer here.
8:09:43
